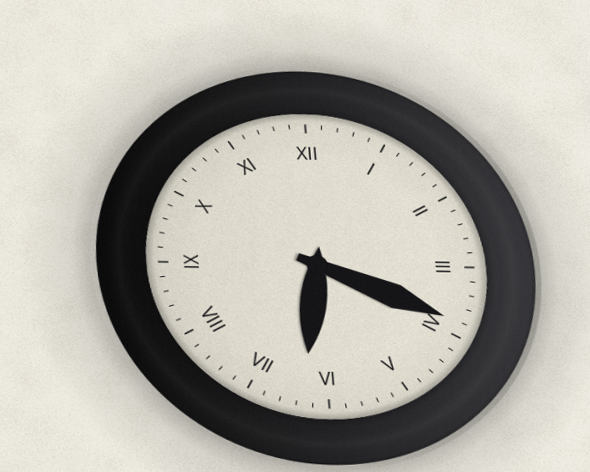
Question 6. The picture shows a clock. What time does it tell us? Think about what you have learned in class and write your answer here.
6:19
